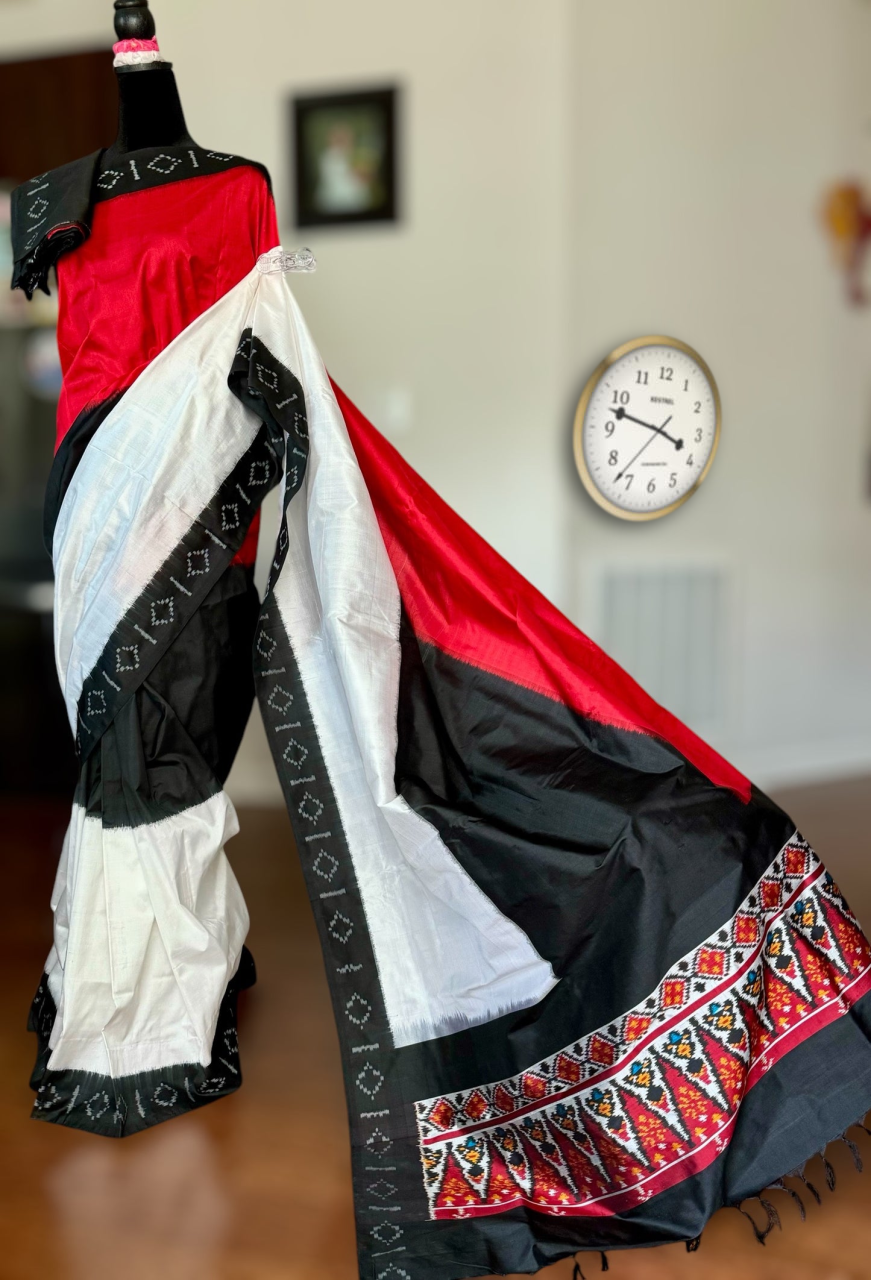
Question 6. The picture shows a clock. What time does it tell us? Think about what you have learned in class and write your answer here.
3:47:37
